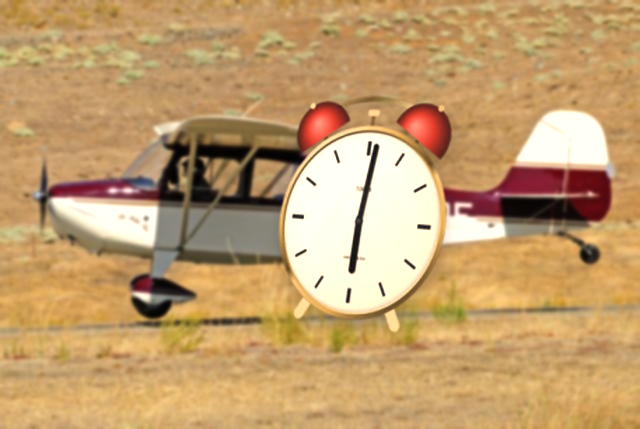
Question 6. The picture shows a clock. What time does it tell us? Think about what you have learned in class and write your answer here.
6:01
